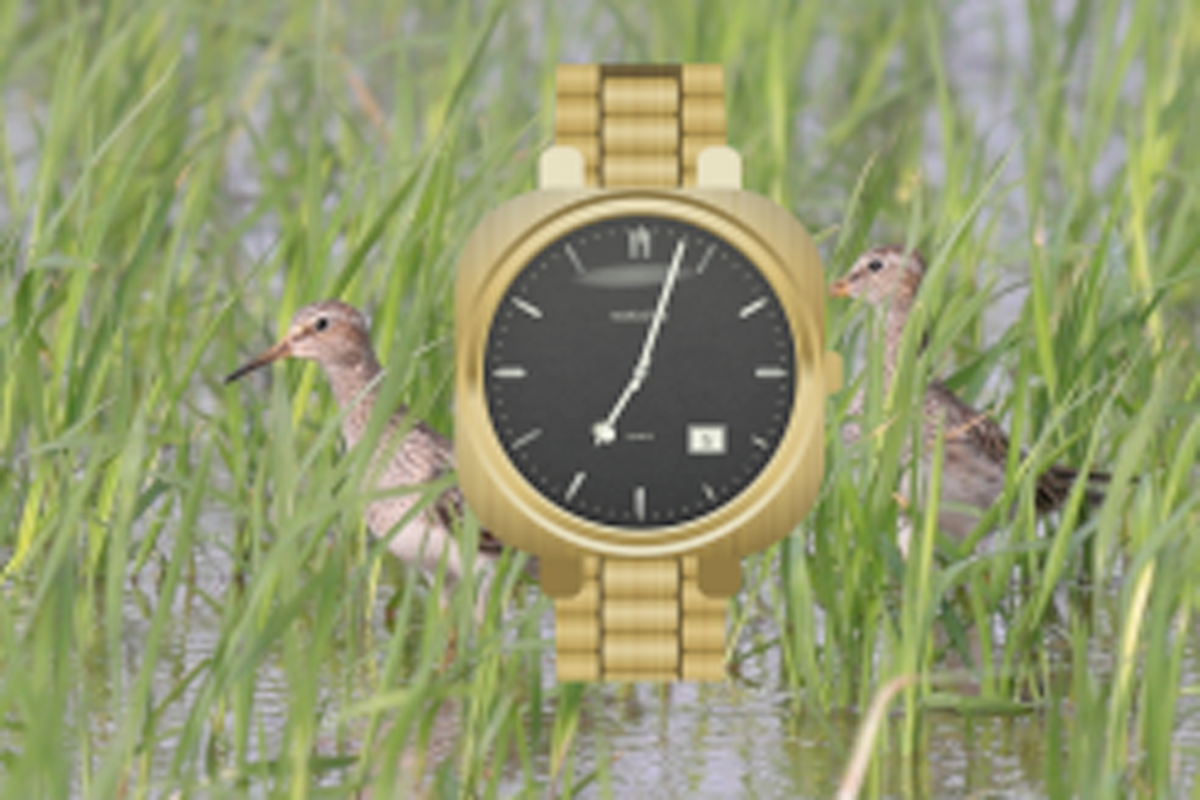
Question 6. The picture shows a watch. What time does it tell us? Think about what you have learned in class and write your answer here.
7:03
